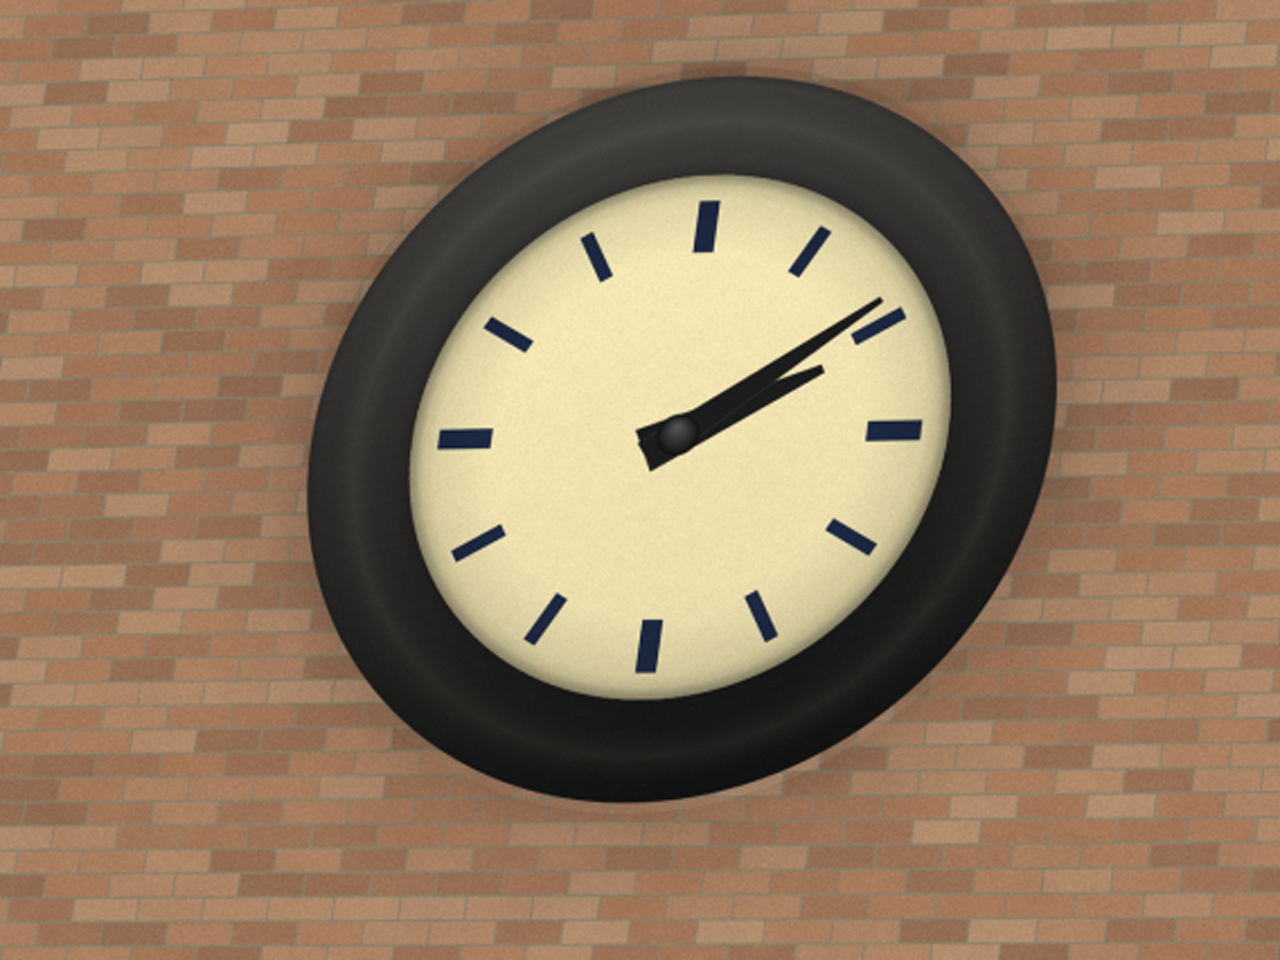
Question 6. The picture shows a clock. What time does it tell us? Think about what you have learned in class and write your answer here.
2:09
